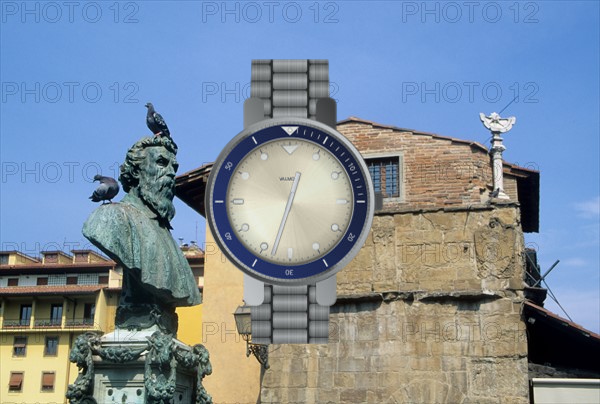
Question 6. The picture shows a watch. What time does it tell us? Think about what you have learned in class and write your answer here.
12:33
